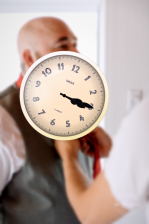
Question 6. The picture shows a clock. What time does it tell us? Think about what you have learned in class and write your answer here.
3:15
